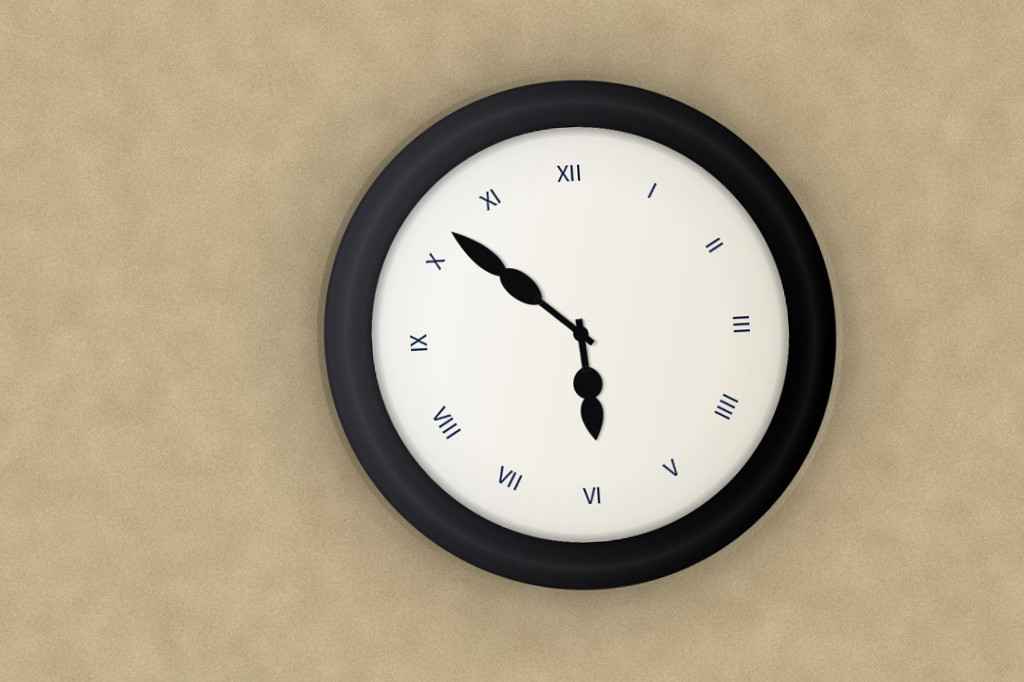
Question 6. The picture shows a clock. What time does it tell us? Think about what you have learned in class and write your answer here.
5:52
